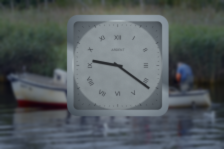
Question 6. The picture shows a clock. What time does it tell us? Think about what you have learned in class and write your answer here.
9:21
